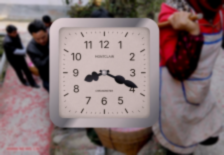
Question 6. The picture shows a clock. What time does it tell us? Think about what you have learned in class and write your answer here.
8:19
